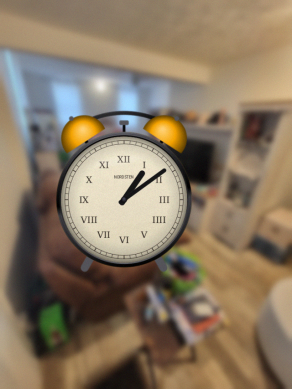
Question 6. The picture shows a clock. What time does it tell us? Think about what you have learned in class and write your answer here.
1:09
